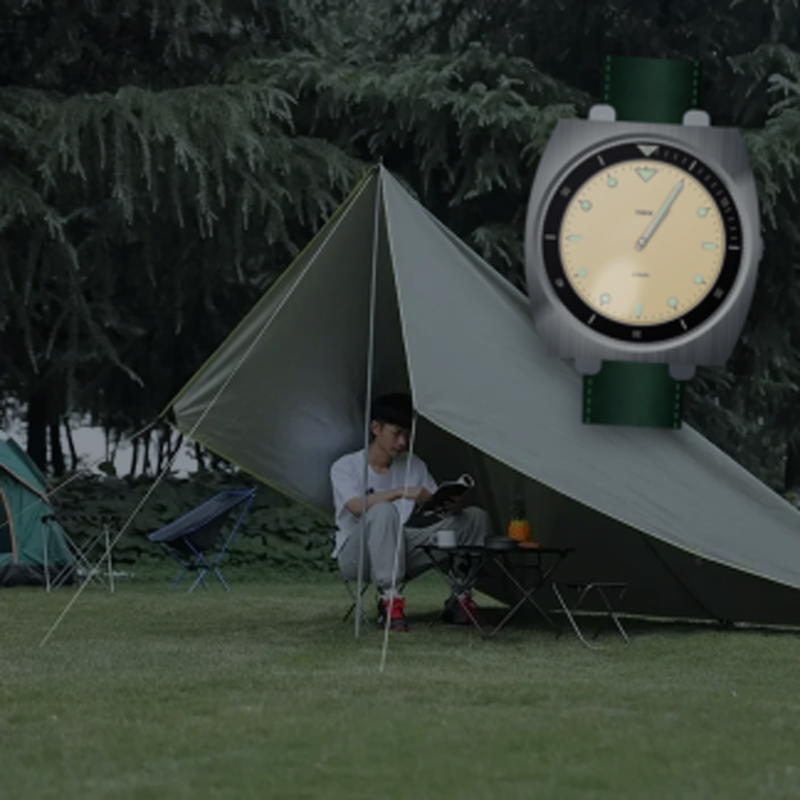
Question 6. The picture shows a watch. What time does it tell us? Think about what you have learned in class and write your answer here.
1:05
